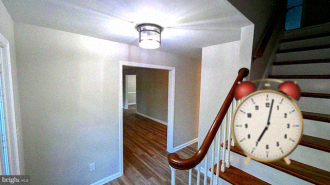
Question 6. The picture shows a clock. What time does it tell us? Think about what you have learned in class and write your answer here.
7:02
